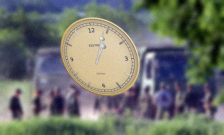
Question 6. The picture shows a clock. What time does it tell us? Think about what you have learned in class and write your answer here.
1:04
